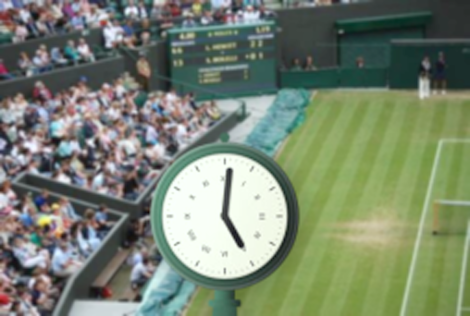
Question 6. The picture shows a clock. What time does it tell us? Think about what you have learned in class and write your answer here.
5:01
